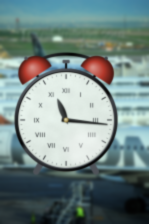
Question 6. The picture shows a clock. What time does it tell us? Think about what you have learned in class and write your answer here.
11:16
